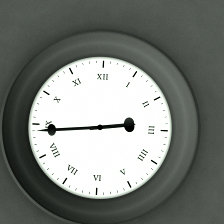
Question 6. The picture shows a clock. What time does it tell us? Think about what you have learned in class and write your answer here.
2:44
